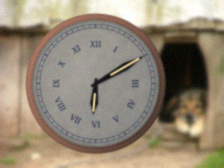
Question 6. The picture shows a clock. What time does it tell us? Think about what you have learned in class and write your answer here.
6:10
